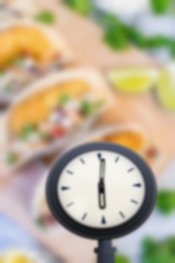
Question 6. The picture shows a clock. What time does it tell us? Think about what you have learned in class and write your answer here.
6:01
